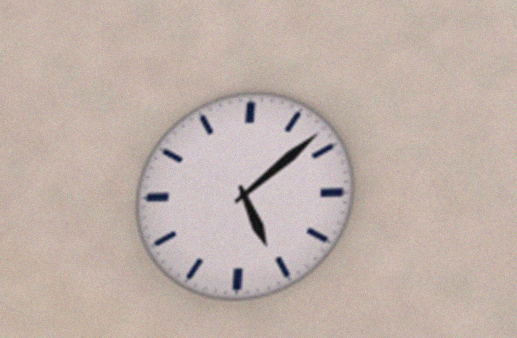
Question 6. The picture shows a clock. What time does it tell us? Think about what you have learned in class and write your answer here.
5:08
